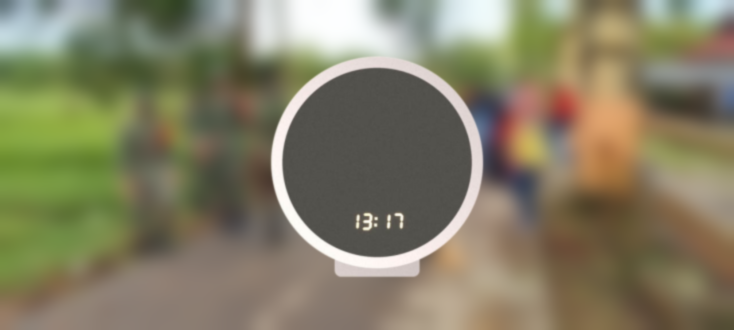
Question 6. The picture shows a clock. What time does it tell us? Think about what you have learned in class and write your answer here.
13:17
